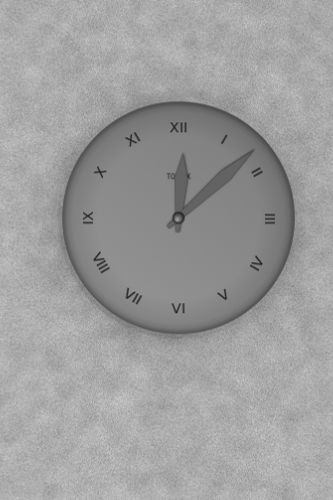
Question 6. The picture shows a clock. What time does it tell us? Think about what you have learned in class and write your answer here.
12:08
